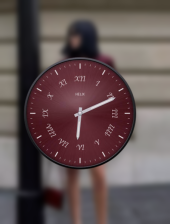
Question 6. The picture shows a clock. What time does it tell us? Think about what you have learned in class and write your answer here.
6:11
